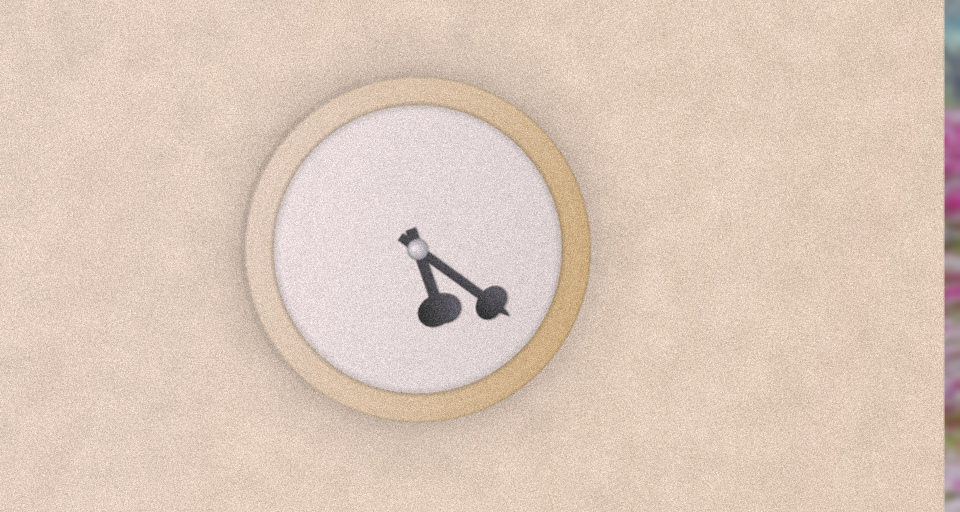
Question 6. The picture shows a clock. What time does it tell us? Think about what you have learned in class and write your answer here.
5:21
